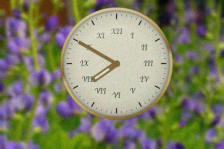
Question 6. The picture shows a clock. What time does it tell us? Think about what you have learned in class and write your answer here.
7:50
